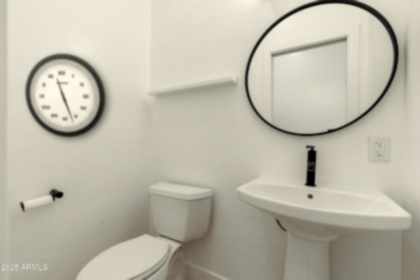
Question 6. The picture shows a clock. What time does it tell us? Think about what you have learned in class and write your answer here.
11:27
